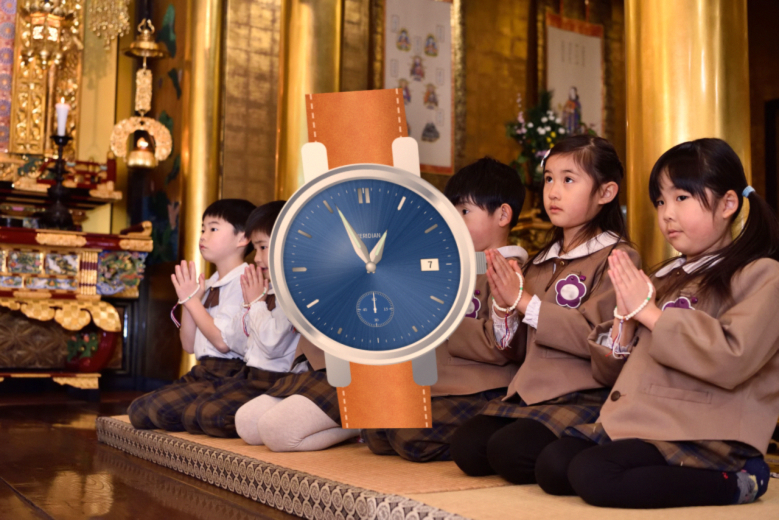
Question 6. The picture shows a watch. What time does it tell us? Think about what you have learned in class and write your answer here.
12:56
